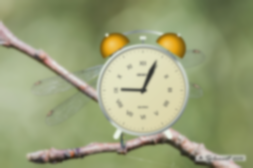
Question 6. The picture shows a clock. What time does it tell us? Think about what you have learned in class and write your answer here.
9:04
